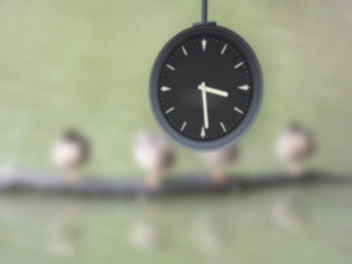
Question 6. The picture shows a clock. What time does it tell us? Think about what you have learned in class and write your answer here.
3:29
